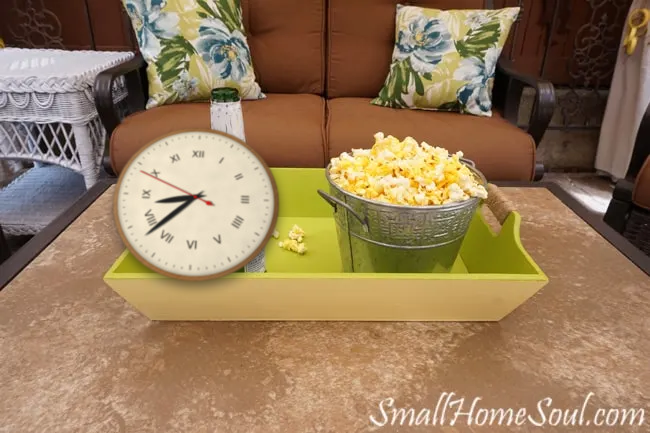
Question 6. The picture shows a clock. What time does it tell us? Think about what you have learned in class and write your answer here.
8:37:49
